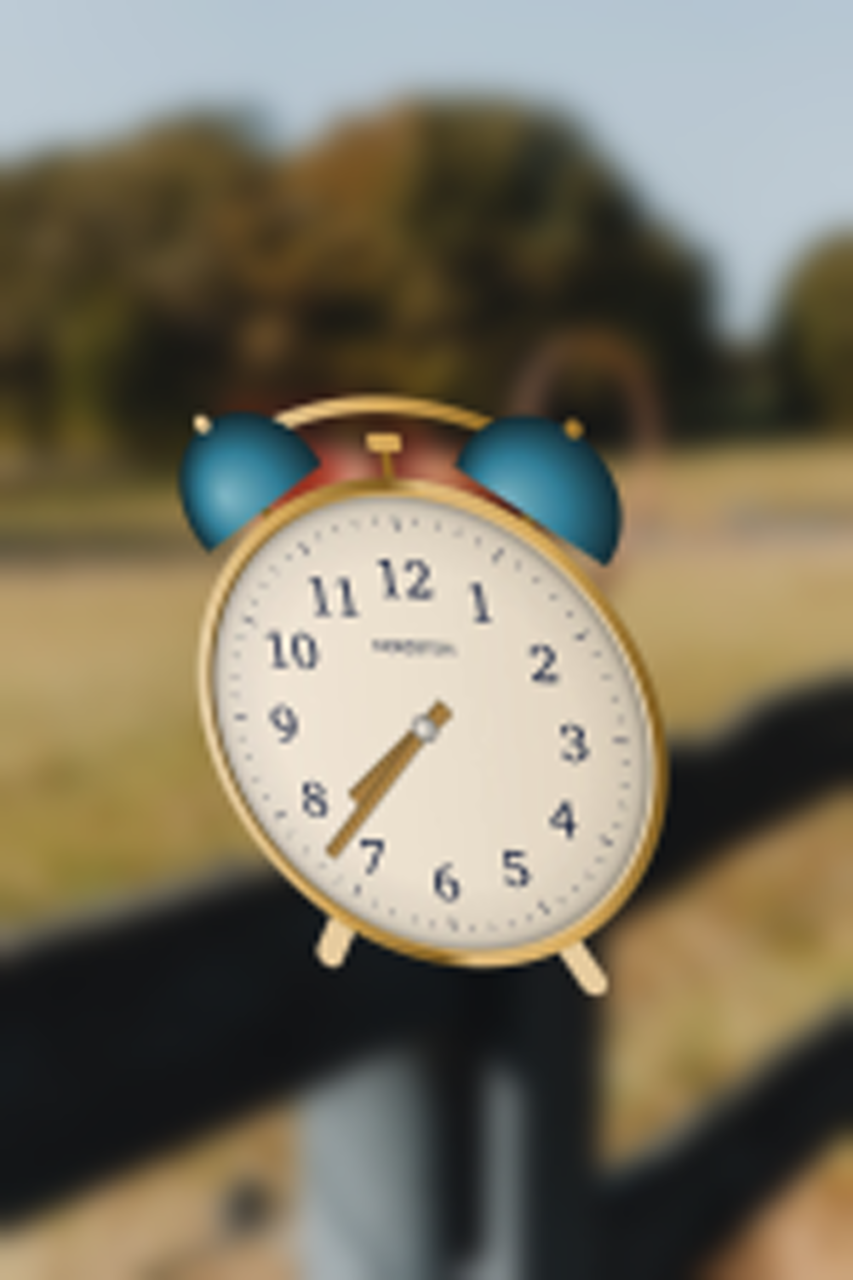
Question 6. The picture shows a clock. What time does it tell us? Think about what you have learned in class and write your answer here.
7:37
